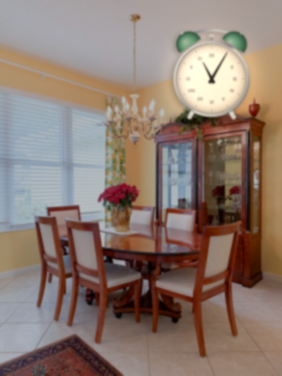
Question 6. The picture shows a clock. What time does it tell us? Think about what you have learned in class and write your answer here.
11:05
